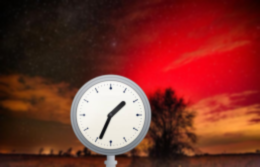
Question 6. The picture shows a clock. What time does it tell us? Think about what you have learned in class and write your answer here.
1:34
